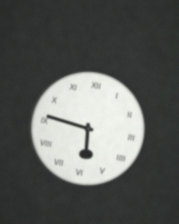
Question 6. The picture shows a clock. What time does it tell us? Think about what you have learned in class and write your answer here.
5:46
